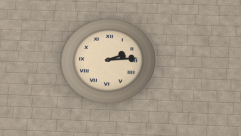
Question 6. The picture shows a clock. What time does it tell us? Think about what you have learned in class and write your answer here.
2:14
